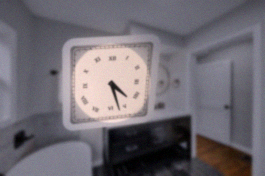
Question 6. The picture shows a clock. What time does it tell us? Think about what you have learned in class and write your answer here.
4:27
